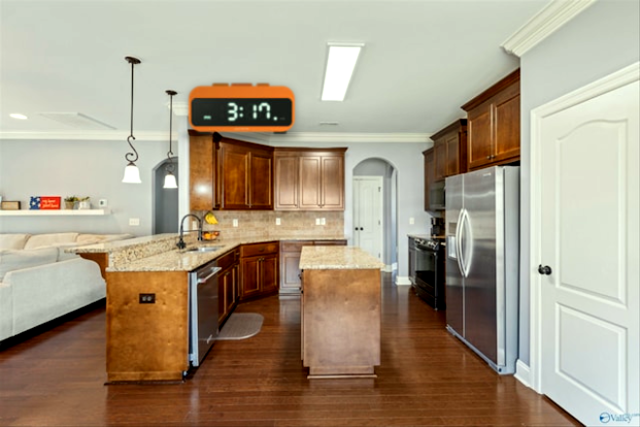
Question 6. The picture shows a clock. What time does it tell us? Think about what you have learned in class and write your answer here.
3:17
